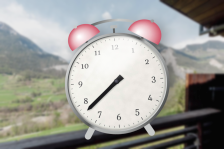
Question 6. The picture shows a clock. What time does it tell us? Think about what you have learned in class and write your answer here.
7:38
